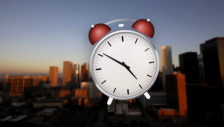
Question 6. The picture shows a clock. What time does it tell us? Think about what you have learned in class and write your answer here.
4:51
